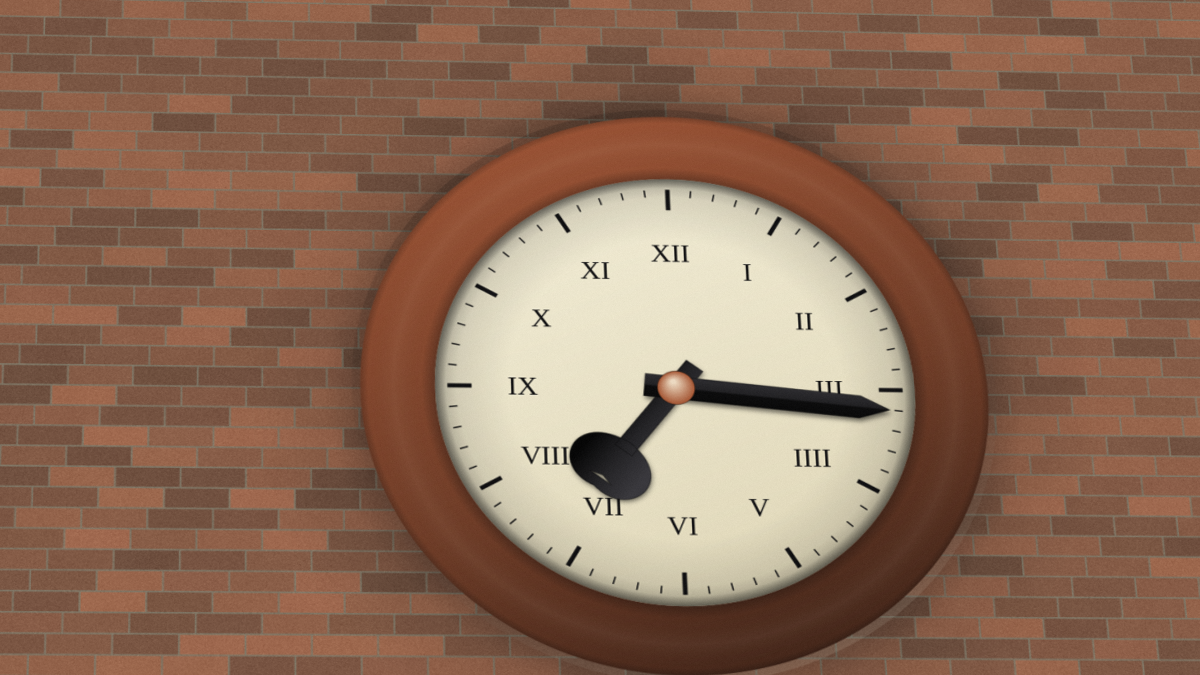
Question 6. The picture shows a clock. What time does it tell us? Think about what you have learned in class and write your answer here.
7:16
